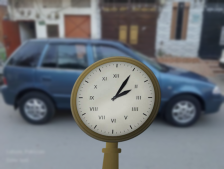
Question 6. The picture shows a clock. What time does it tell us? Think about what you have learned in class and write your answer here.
2:05
